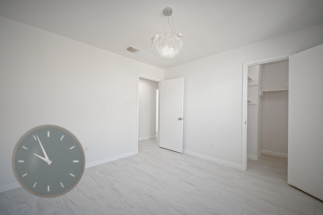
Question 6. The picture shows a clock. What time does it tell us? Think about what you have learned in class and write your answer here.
9:56
